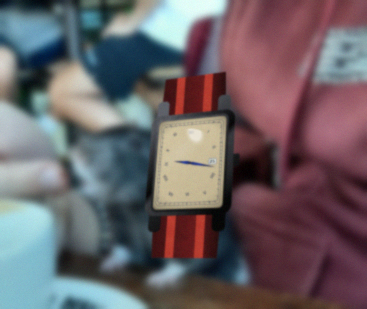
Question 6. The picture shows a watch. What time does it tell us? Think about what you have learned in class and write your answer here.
9:17
